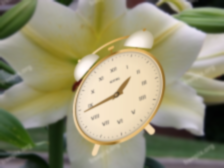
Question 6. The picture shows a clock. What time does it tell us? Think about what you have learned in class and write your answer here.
1:44
